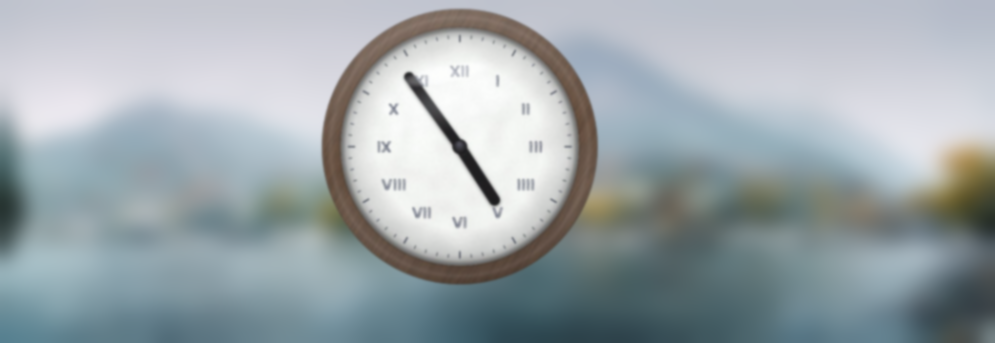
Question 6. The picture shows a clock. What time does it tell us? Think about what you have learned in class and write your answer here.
4:54
